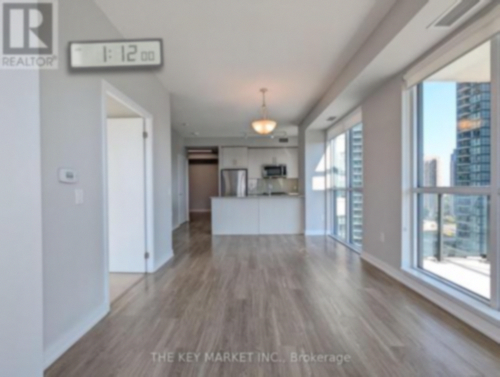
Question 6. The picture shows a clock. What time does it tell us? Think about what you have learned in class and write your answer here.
1:12
